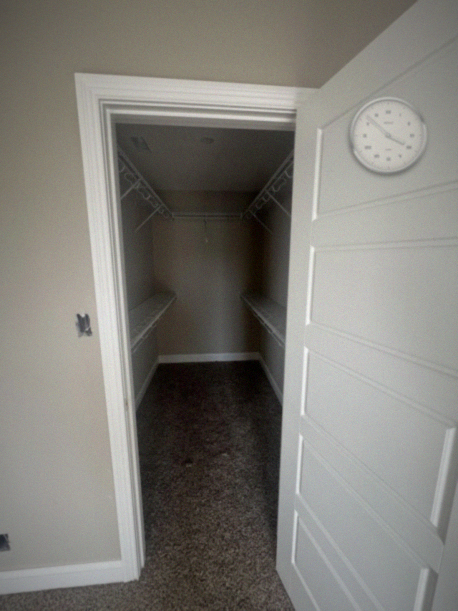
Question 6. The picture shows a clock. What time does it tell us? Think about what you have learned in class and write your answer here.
3:52
